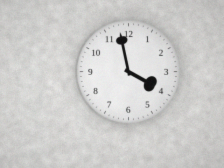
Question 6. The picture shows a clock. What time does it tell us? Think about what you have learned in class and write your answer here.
3:58
